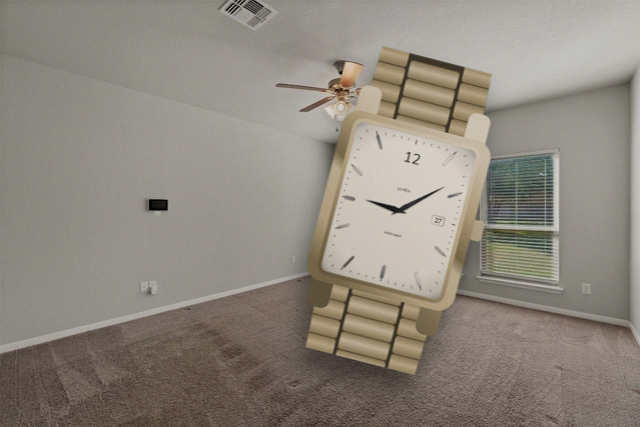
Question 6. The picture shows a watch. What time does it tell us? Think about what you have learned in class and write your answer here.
9:08
